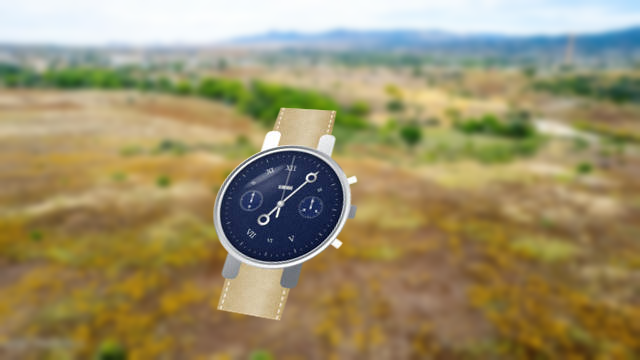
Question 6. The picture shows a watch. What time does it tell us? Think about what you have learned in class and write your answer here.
7:06
